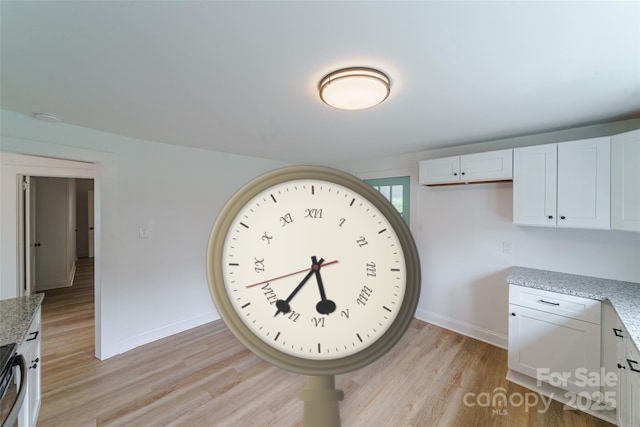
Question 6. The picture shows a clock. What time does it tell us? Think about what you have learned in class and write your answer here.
5:36:42
